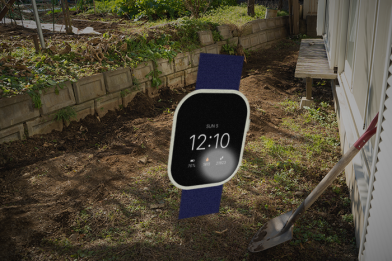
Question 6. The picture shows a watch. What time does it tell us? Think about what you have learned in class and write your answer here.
12:10
